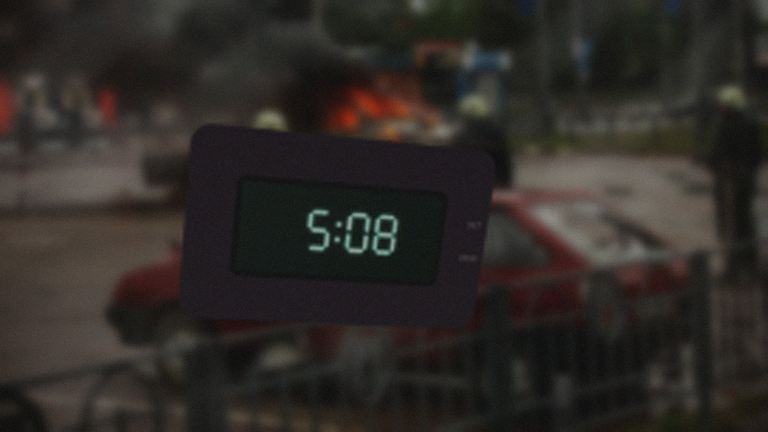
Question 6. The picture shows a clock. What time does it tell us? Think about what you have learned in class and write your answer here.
5:08
